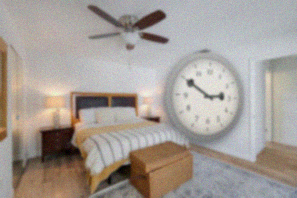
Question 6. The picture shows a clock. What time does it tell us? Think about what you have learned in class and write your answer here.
2:50
